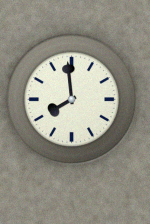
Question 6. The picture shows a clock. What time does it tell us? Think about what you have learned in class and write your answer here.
7:59
